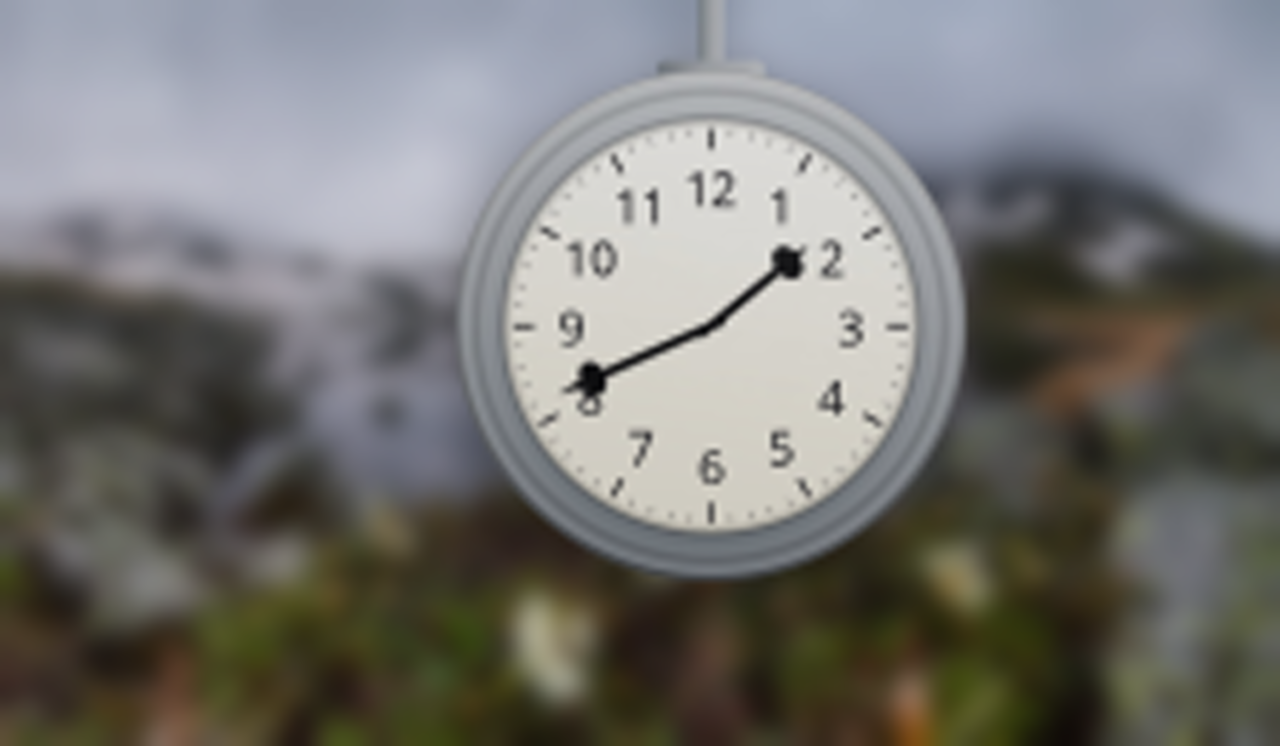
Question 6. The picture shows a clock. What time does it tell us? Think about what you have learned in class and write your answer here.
1:41
